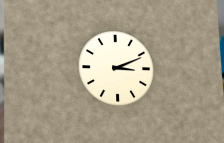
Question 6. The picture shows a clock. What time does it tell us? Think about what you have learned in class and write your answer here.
3:11
